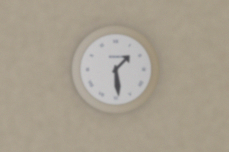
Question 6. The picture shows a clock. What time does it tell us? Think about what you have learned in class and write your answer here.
1:29
